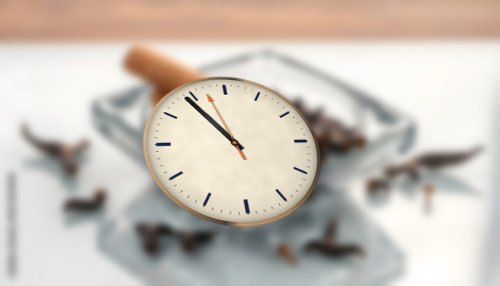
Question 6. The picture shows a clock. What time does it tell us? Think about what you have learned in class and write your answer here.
10:53:57
